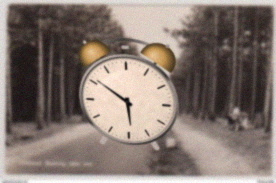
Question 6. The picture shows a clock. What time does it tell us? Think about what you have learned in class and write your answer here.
5:51
